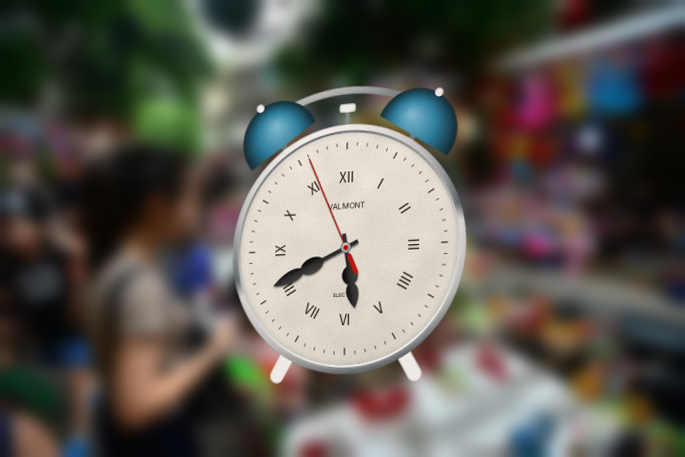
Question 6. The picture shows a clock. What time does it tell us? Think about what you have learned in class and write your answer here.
5:40:56
